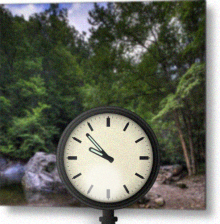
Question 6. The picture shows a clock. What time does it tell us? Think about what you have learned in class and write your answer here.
9:53
